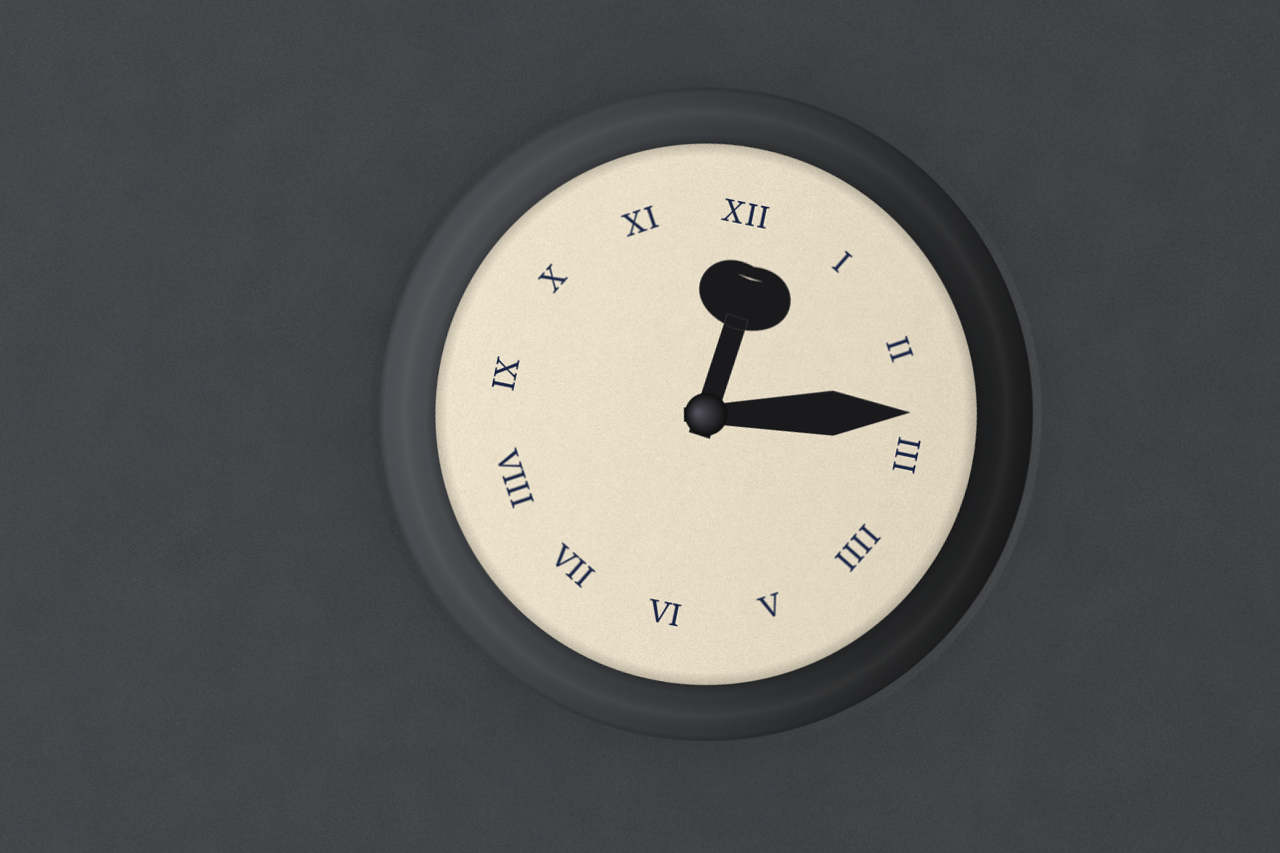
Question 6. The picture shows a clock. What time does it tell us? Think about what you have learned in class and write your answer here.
12:13
